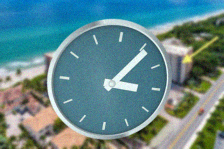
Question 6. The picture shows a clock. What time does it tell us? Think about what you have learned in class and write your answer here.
3:06
